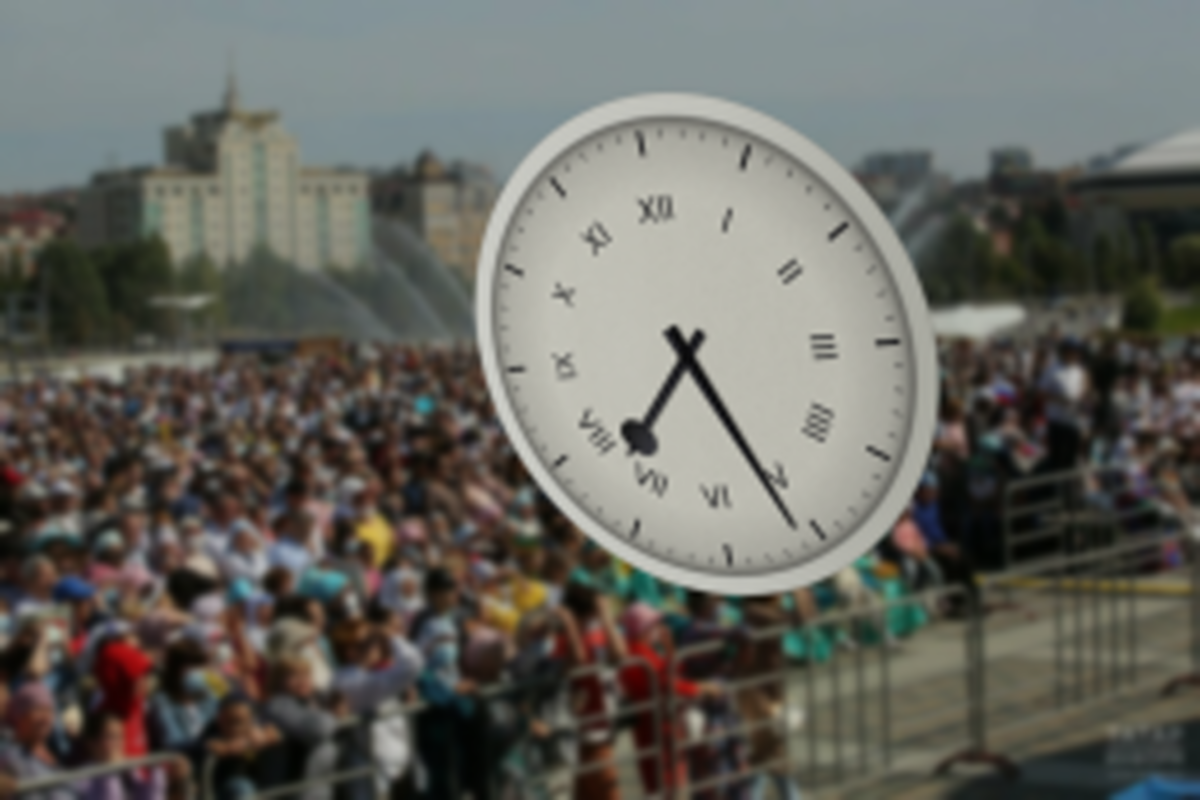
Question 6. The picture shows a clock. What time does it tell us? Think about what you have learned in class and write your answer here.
7:26
